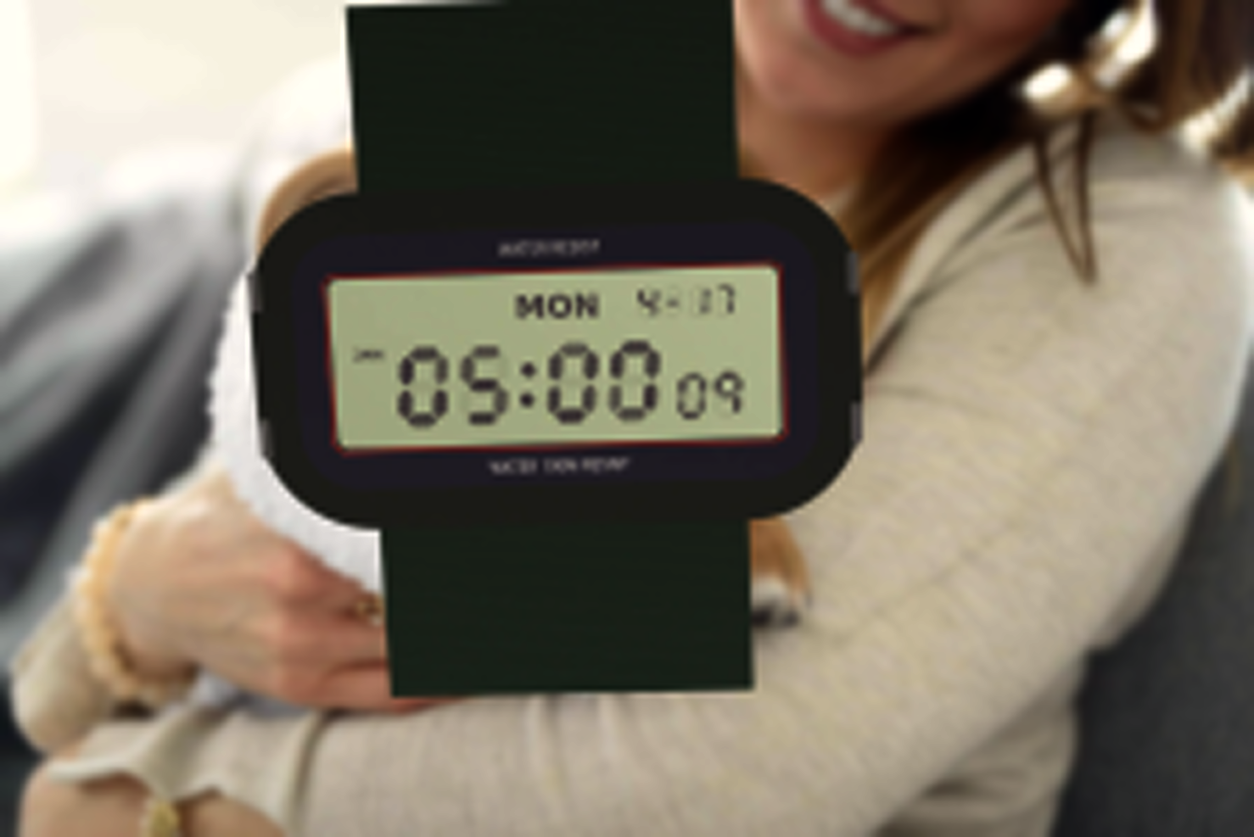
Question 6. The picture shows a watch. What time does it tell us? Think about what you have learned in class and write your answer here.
5:00:09
